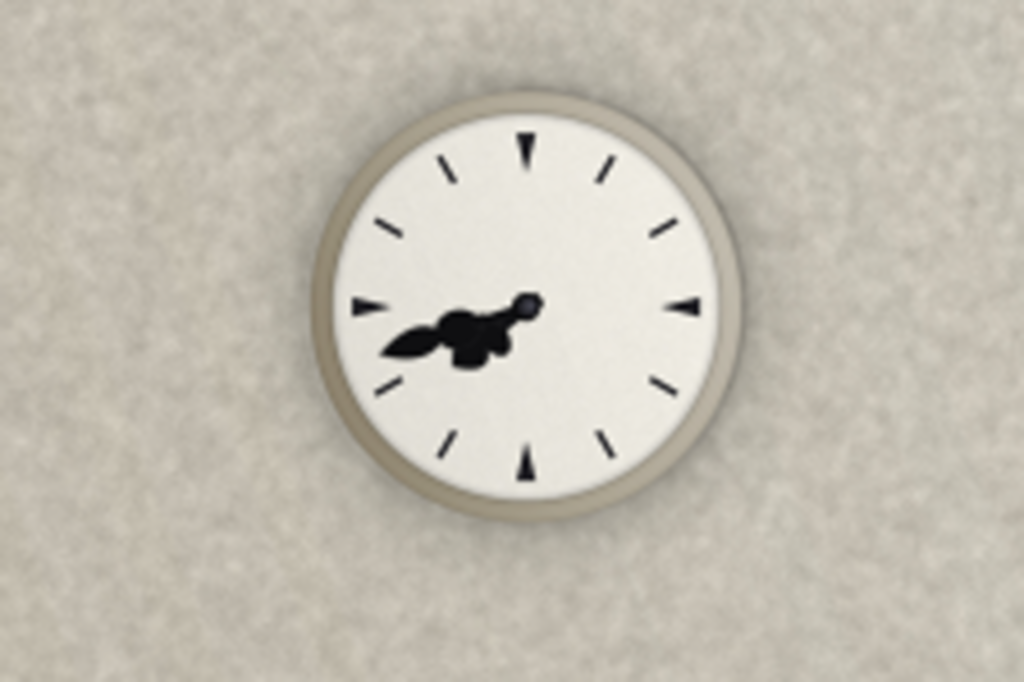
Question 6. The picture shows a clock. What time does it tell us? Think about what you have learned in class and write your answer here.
7:42
